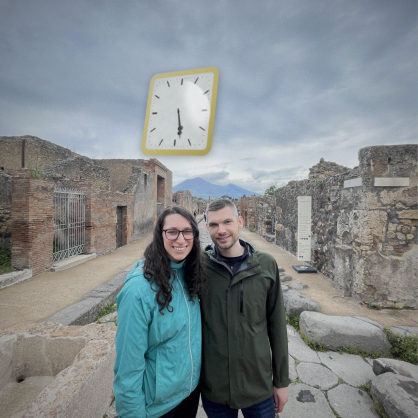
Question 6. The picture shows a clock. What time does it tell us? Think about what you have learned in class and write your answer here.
5:28
